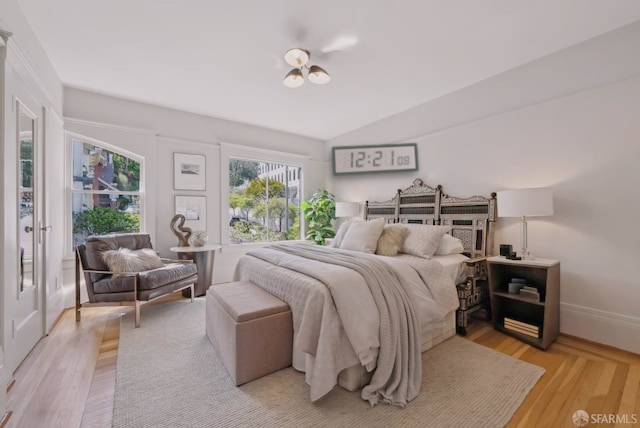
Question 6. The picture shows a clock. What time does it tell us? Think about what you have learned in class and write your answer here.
12:21
